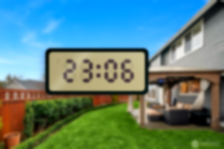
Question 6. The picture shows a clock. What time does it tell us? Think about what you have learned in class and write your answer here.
23:06
